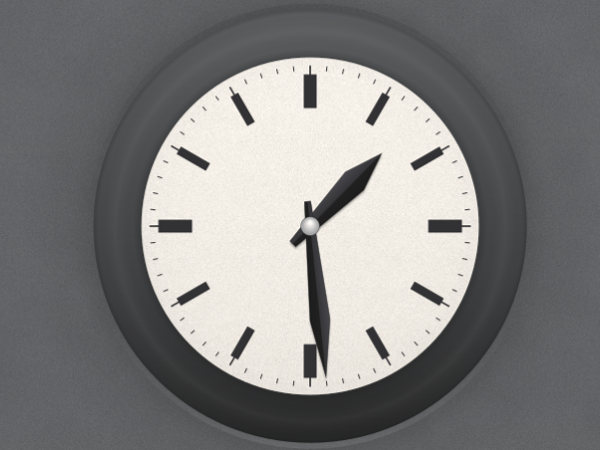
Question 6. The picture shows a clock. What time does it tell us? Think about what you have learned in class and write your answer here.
1:29
